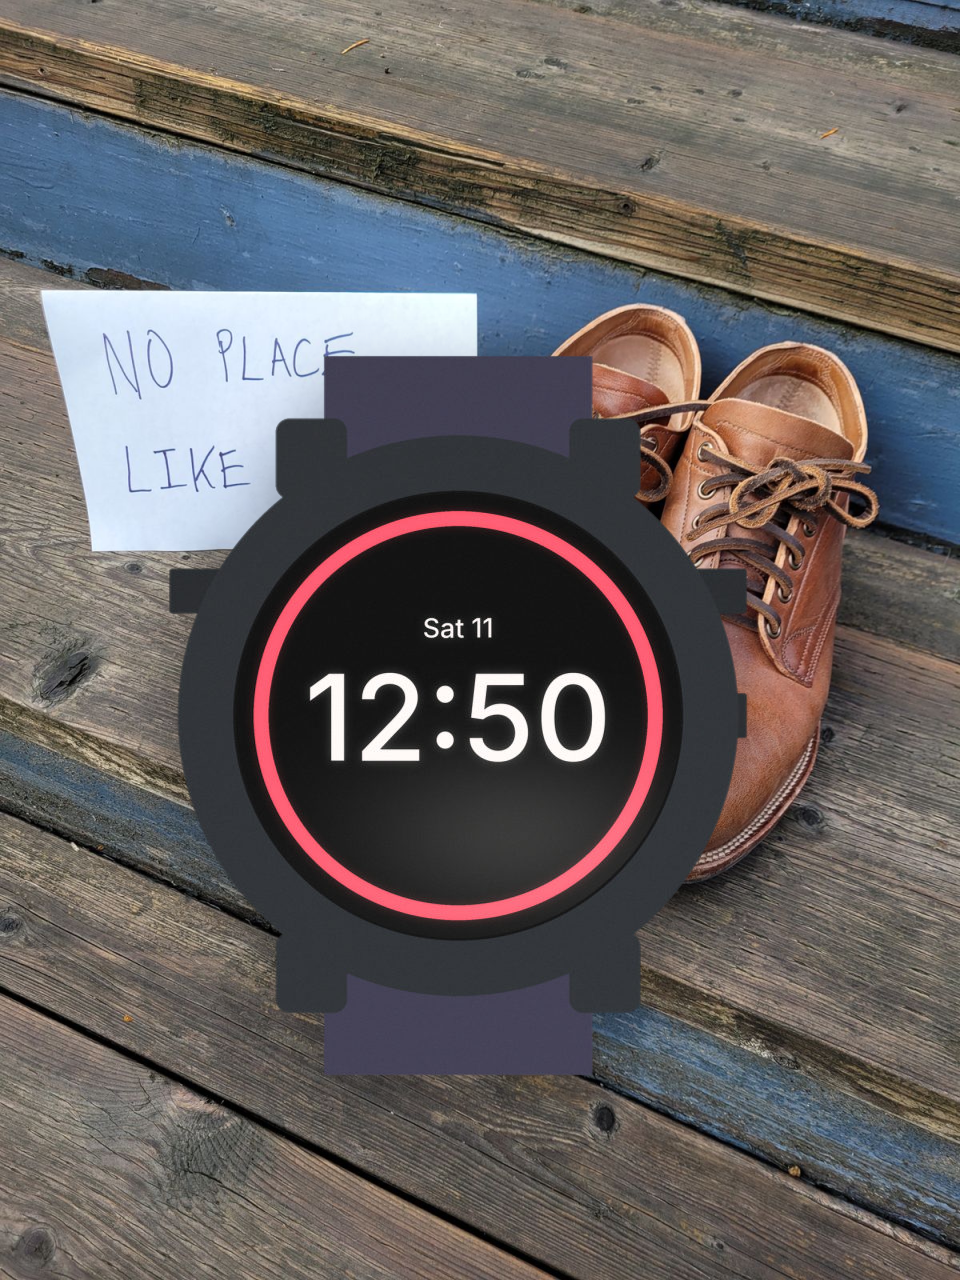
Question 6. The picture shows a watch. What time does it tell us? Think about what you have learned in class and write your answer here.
12:50
